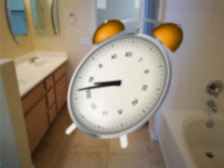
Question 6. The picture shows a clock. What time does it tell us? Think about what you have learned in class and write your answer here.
8:42
